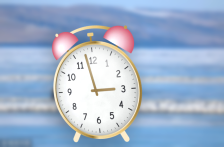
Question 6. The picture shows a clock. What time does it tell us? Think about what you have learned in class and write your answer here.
2:58
